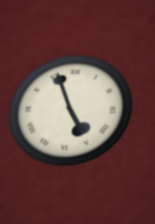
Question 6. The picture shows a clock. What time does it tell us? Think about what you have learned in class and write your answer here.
4:56
